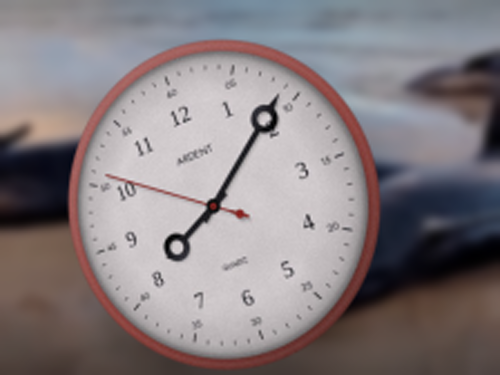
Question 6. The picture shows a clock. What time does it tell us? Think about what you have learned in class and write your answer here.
8:08:51
